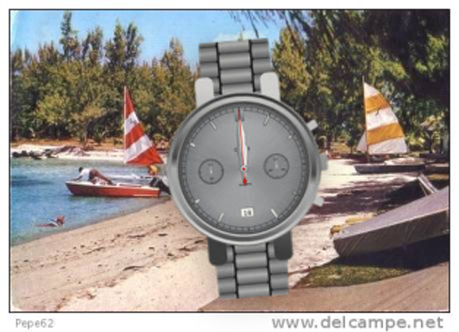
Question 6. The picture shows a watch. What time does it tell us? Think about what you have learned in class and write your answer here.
12:00
